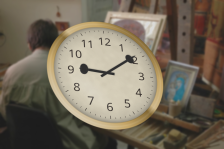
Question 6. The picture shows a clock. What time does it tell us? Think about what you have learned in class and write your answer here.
9:09
